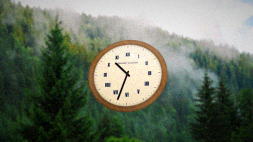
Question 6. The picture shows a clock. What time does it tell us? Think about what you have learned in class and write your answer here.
10:33
